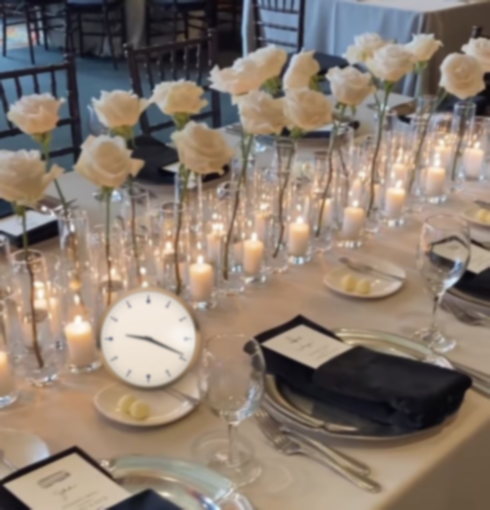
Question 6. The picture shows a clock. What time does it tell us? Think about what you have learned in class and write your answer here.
9:19
